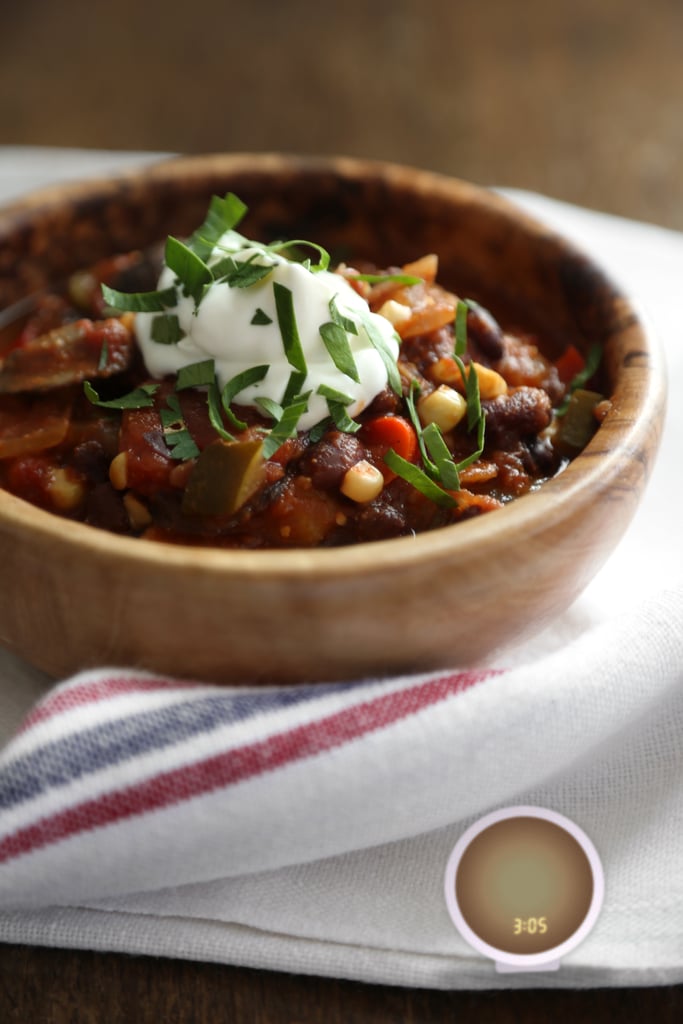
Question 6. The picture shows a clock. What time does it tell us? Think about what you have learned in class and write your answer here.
3:05
